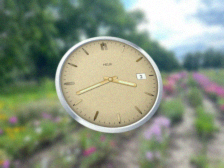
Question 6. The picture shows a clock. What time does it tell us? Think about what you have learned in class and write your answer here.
3:42
